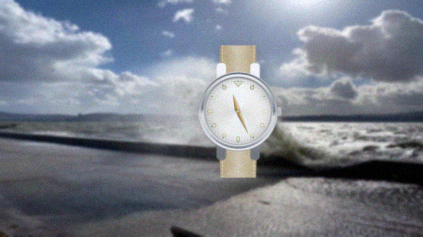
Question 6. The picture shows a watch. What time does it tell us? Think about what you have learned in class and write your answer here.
11:26
